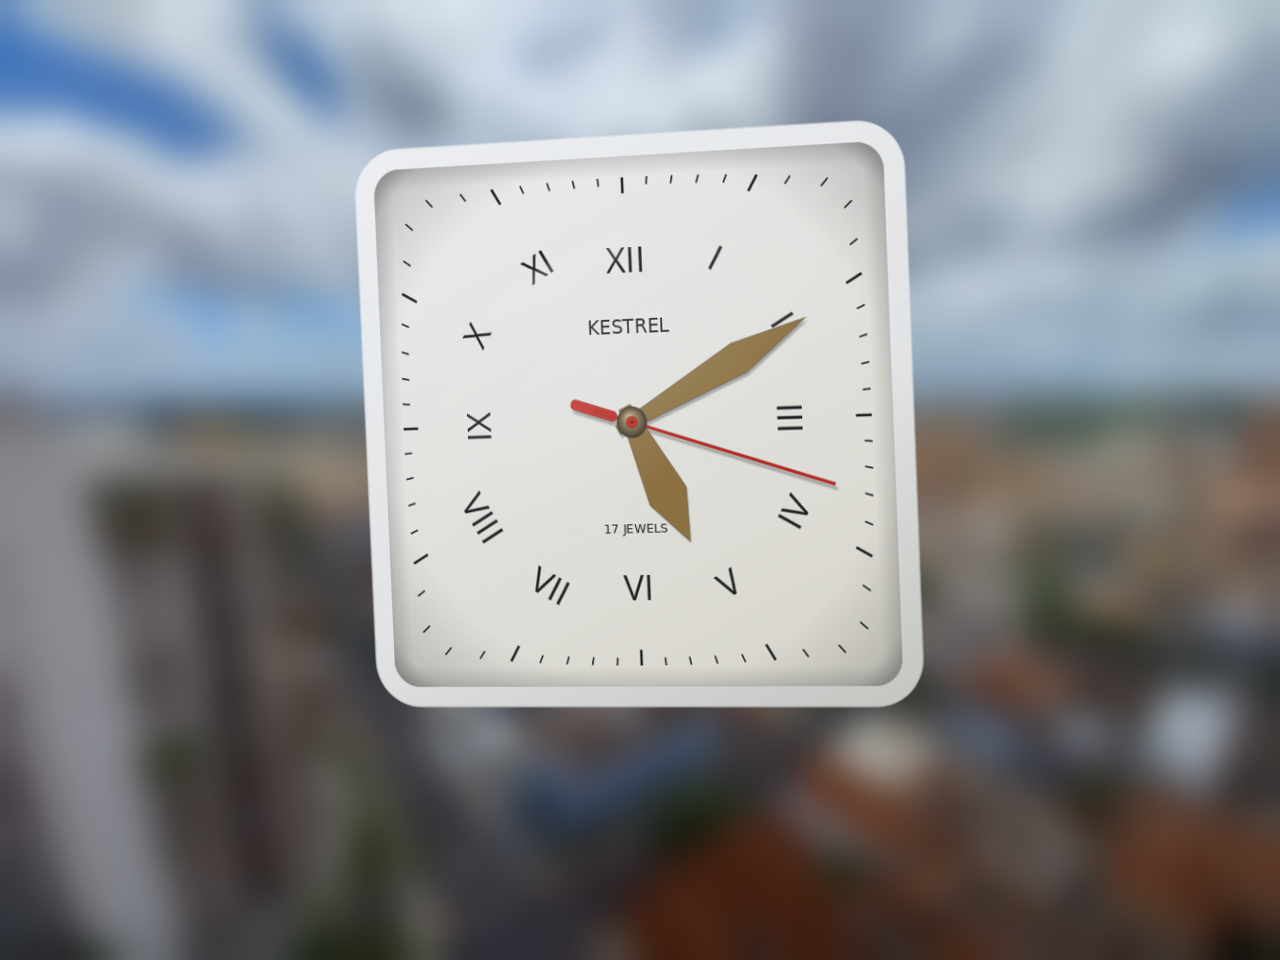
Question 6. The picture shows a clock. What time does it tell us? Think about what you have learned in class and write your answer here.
5:10:18
